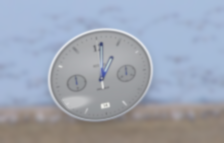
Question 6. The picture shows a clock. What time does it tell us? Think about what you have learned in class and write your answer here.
1:01
